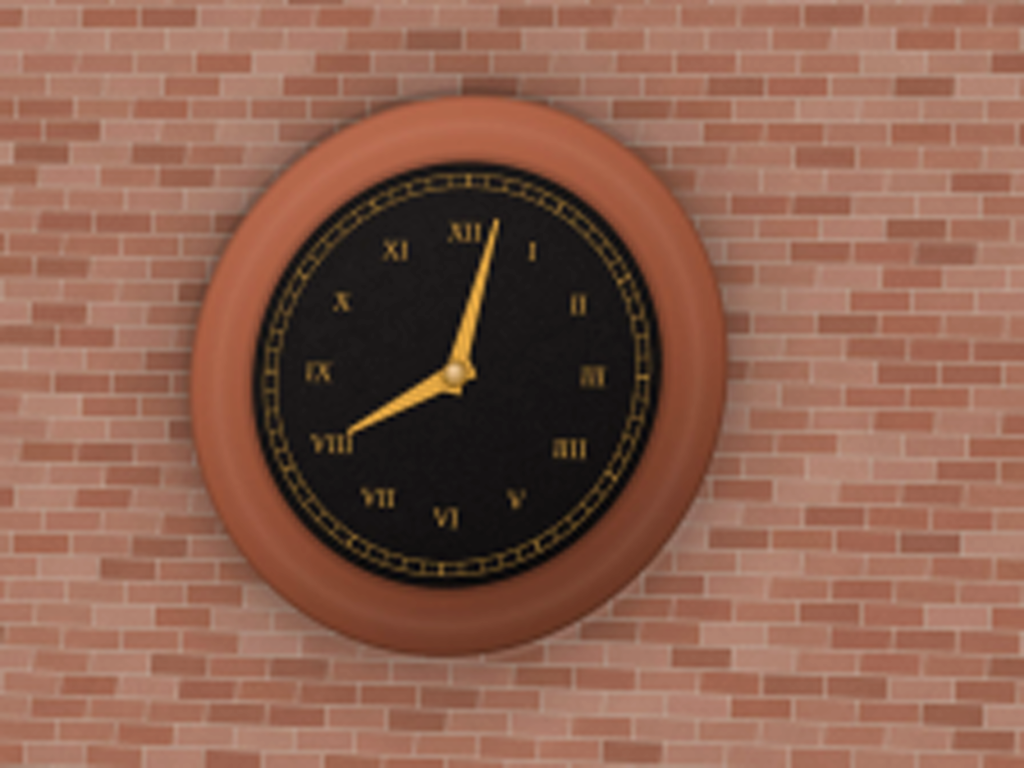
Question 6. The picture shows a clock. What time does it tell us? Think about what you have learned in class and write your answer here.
8:02
